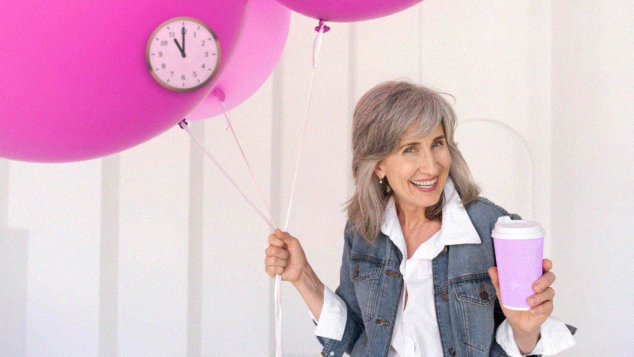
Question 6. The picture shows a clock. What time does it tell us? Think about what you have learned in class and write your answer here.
11:00
